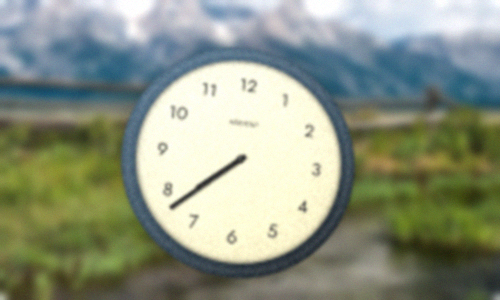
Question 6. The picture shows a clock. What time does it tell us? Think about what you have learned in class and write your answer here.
7:38
